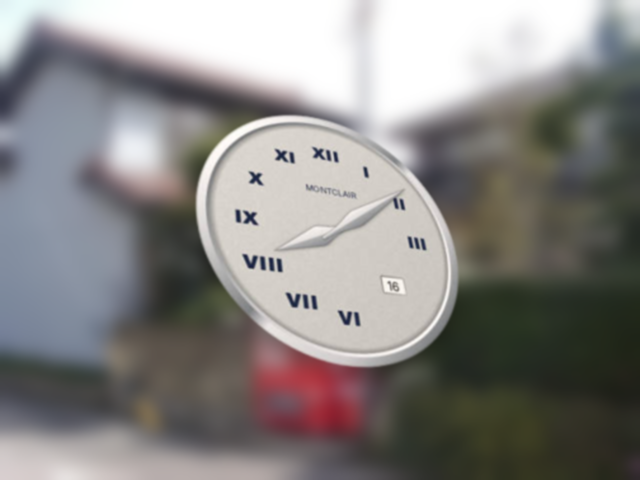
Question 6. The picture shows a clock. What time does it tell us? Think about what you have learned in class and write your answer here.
8:09
